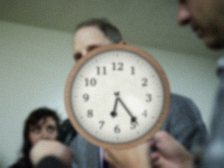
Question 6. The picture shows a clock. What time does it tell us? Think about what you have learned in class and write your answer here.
6:24
